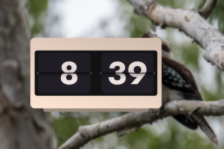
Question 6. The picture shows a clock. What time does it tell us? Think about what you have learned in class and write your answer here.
8:39
